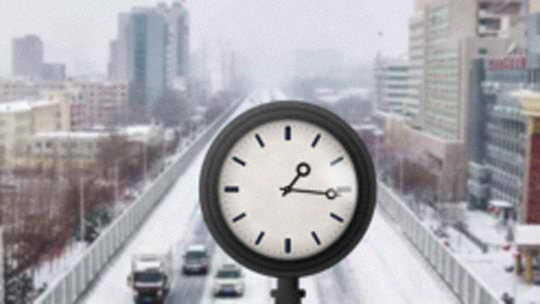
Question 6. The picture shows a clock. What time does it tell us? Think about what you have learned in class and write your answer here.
1:16
